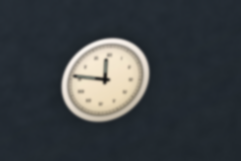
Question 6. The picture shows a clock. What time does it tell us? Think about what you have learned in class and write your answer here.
11:46
